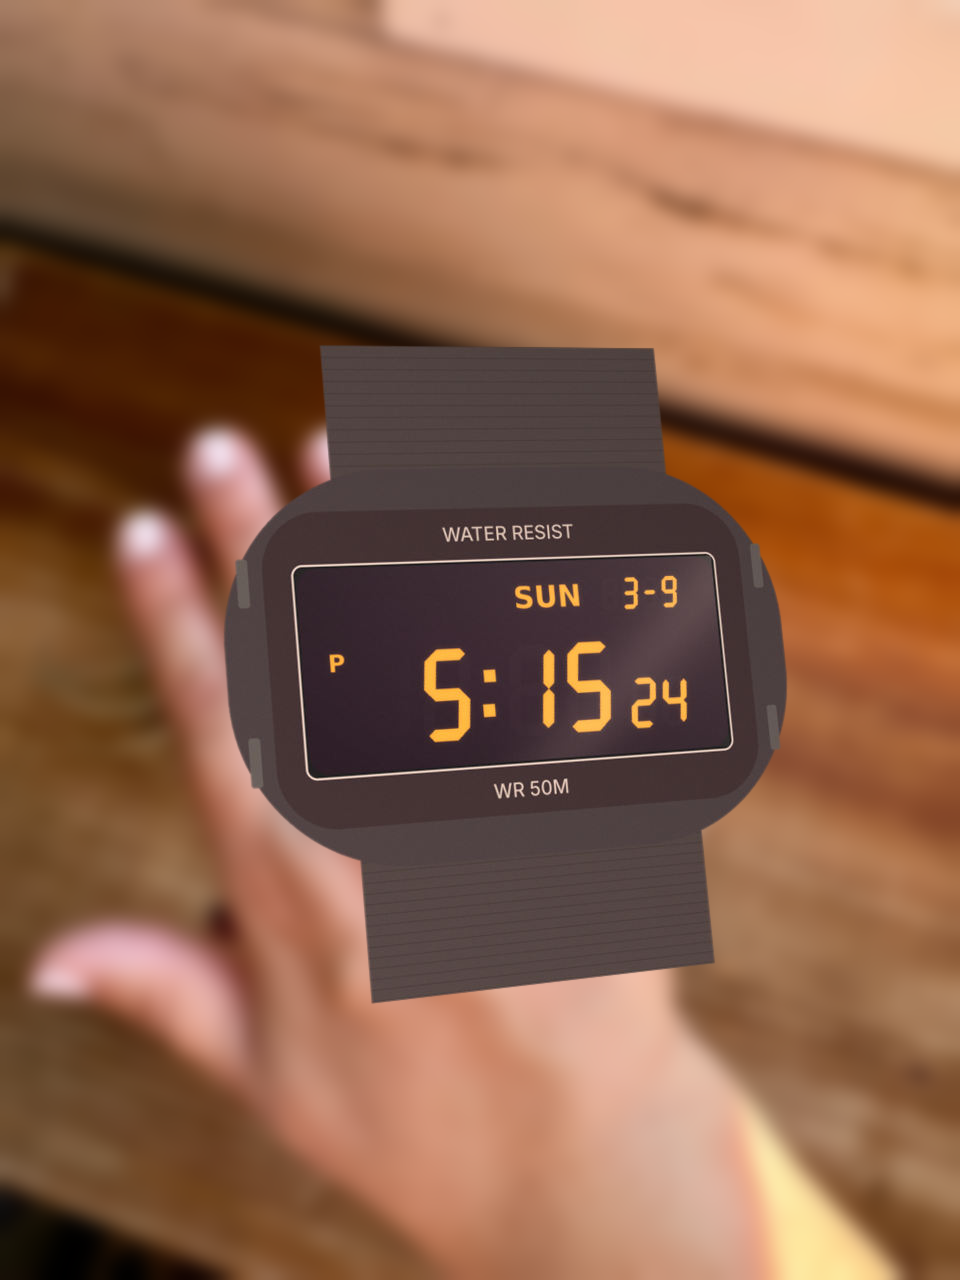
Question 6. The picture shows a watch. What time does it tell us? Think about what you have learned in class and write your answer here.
5:15:24
